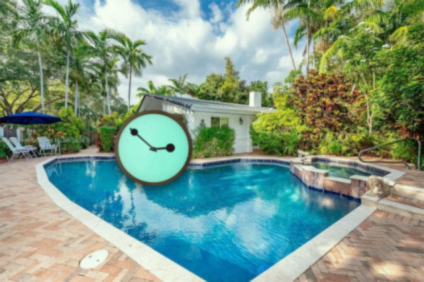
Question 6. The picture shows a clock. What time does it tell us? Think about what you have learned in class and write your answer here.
2:52
